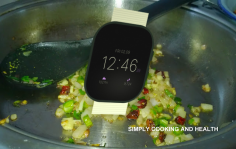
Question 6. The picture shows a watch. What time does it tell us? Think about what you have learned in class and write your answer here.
12:46
